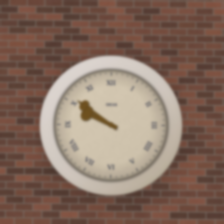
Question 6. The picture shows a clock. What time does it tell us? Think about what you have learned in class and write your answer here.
9:51
